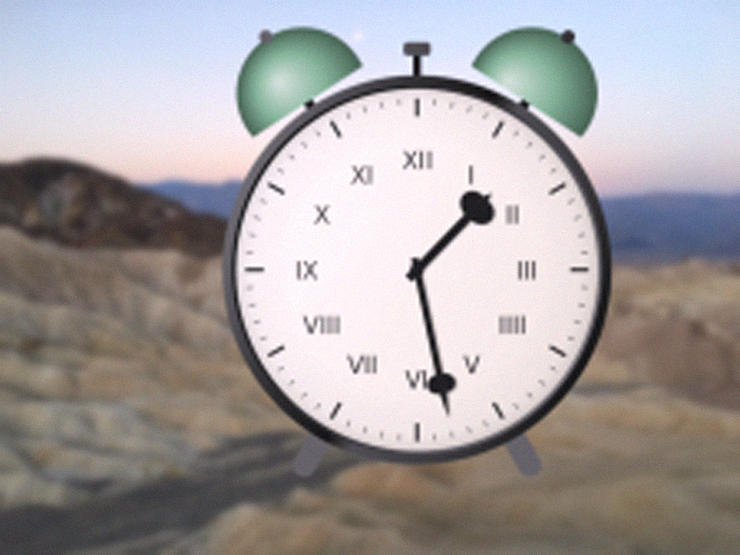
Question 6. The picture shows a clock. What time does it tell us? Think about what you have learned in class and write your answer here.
1:28
